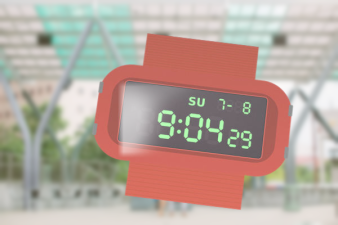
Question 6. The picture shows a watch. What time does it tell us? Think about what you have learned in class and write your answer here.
9:04:29
